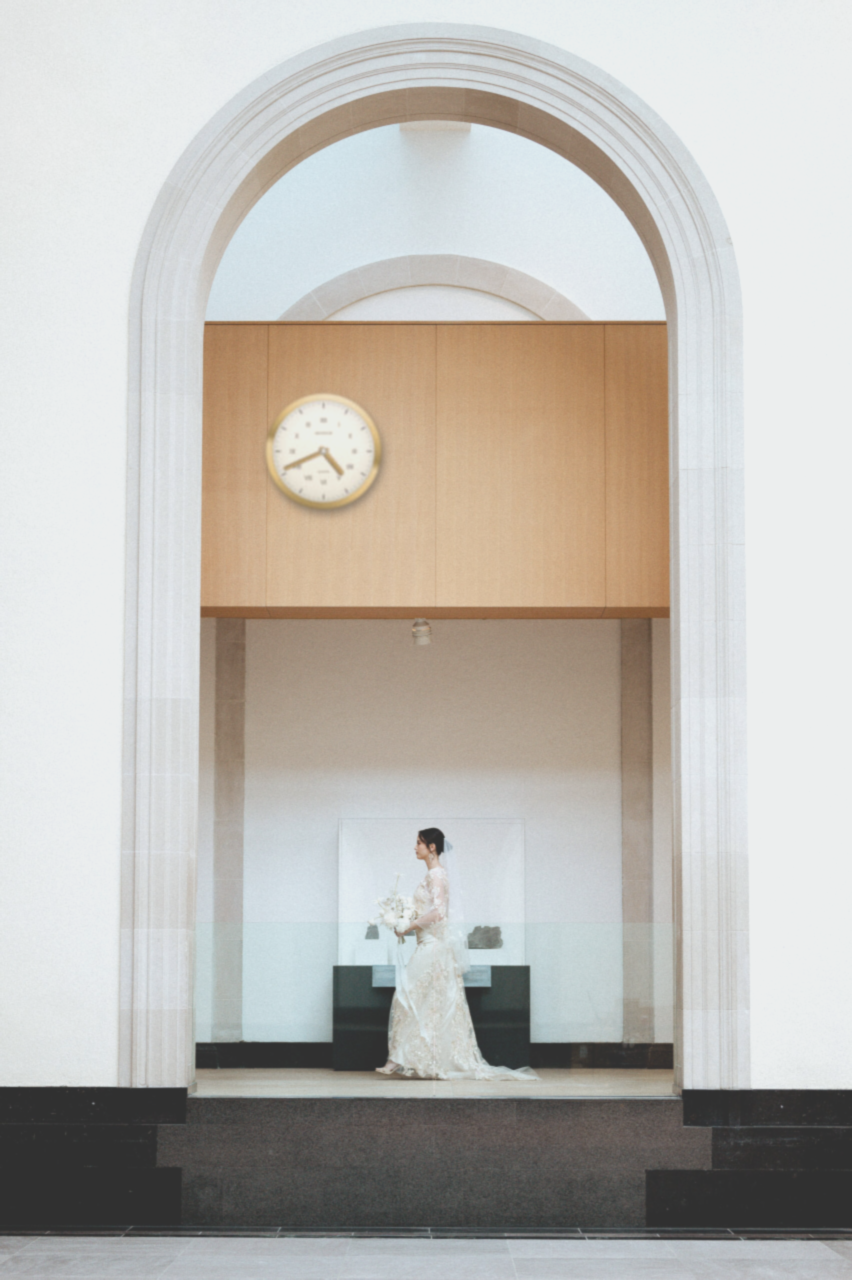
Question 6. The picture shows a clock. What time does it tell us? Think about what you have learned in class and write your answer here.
4:41
